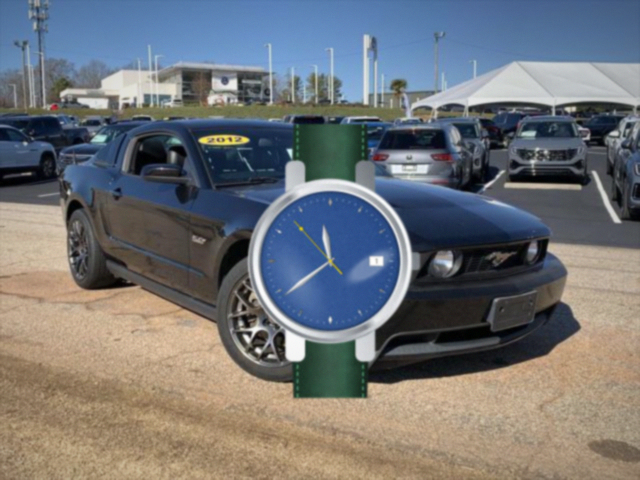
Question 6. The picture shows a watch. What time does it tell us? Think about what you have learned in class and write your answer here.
11:38:53
